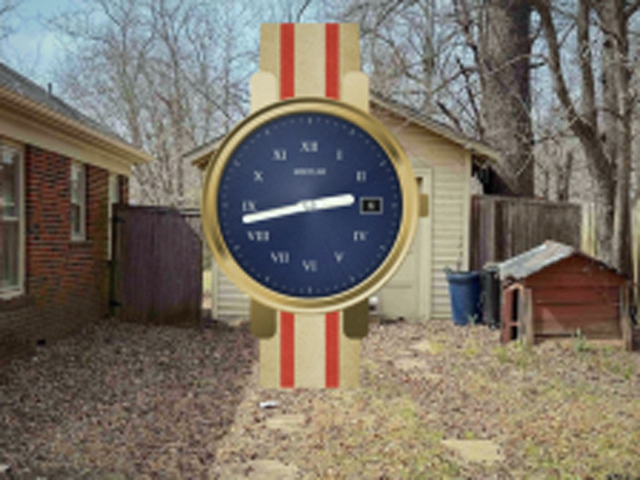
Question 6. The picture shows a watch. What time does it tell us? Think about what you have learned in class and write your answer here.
2:43
